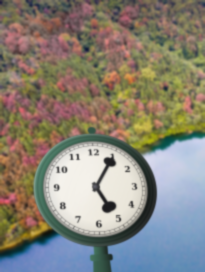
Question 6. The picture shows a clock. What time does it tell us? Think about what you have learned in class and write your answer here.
5:05
